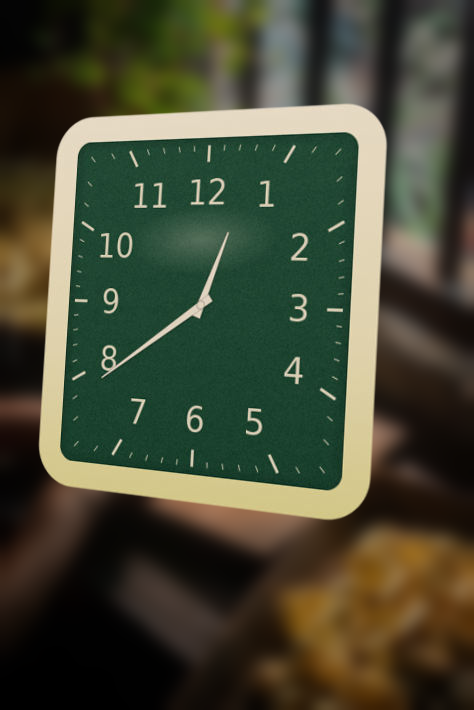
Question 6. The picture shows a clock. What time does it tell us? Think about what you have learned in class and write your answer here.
12:39
